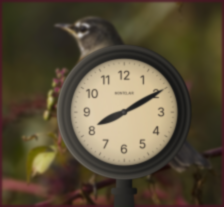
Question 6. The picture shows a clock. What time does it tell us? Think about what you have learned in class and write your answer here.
8:10
